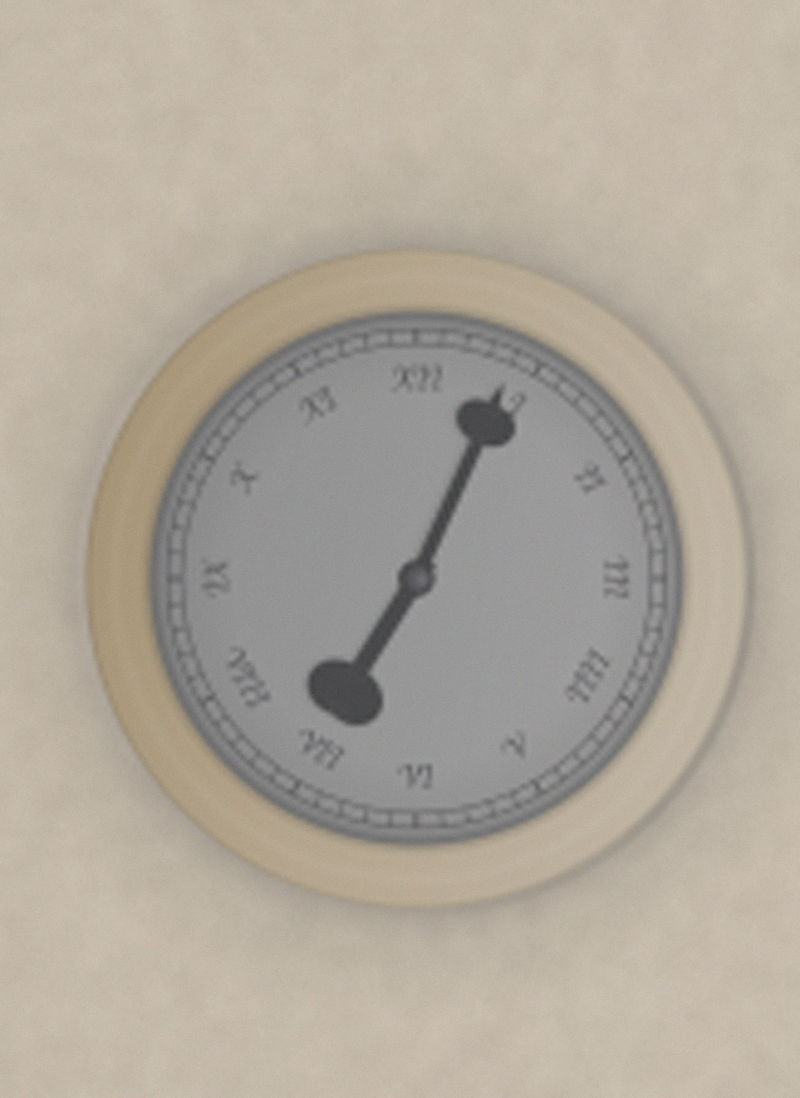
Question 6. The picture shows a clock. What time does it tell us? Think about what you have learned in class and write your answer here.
7:04
